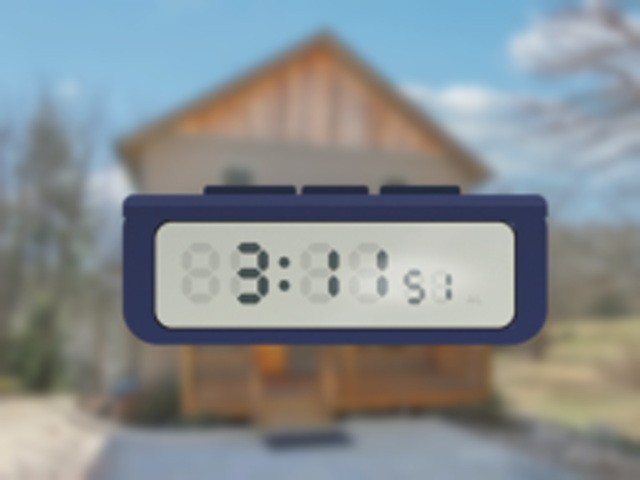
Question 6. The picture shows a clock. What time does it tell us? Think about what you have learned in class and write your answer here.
3:11:51
